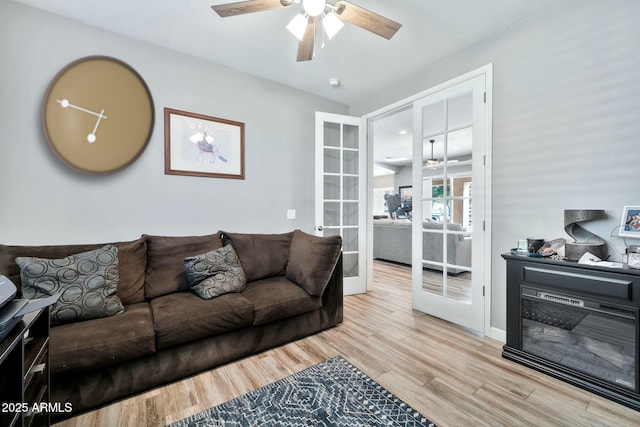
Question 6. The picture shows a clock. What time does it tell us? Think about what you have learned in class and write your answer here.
6:48
